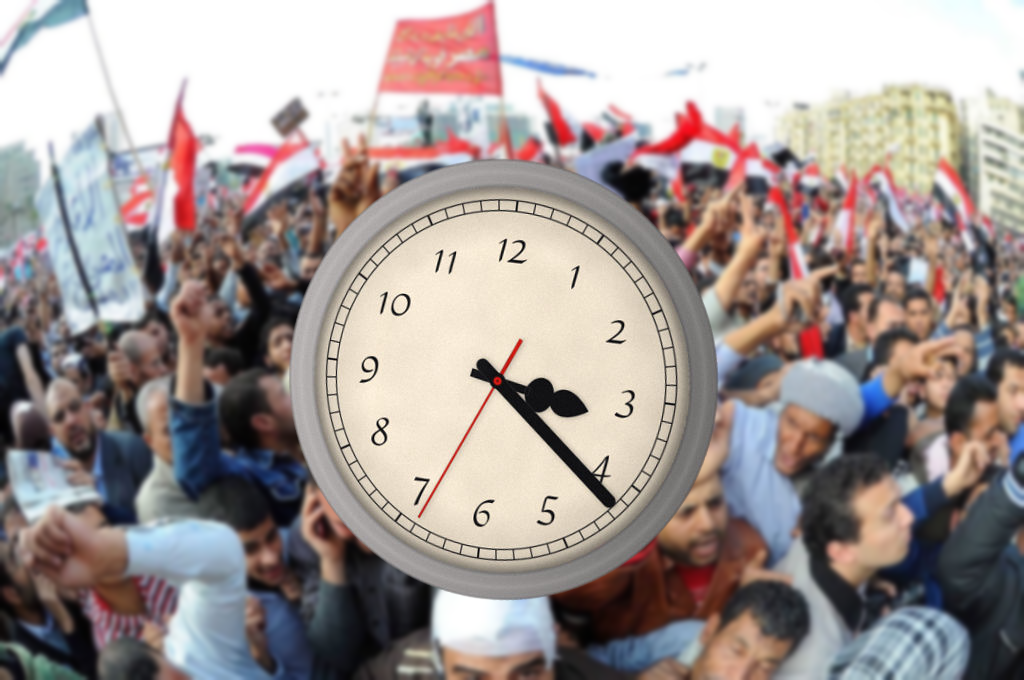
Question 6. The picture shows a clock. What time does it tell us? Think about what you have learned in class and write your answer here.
3:21:34
